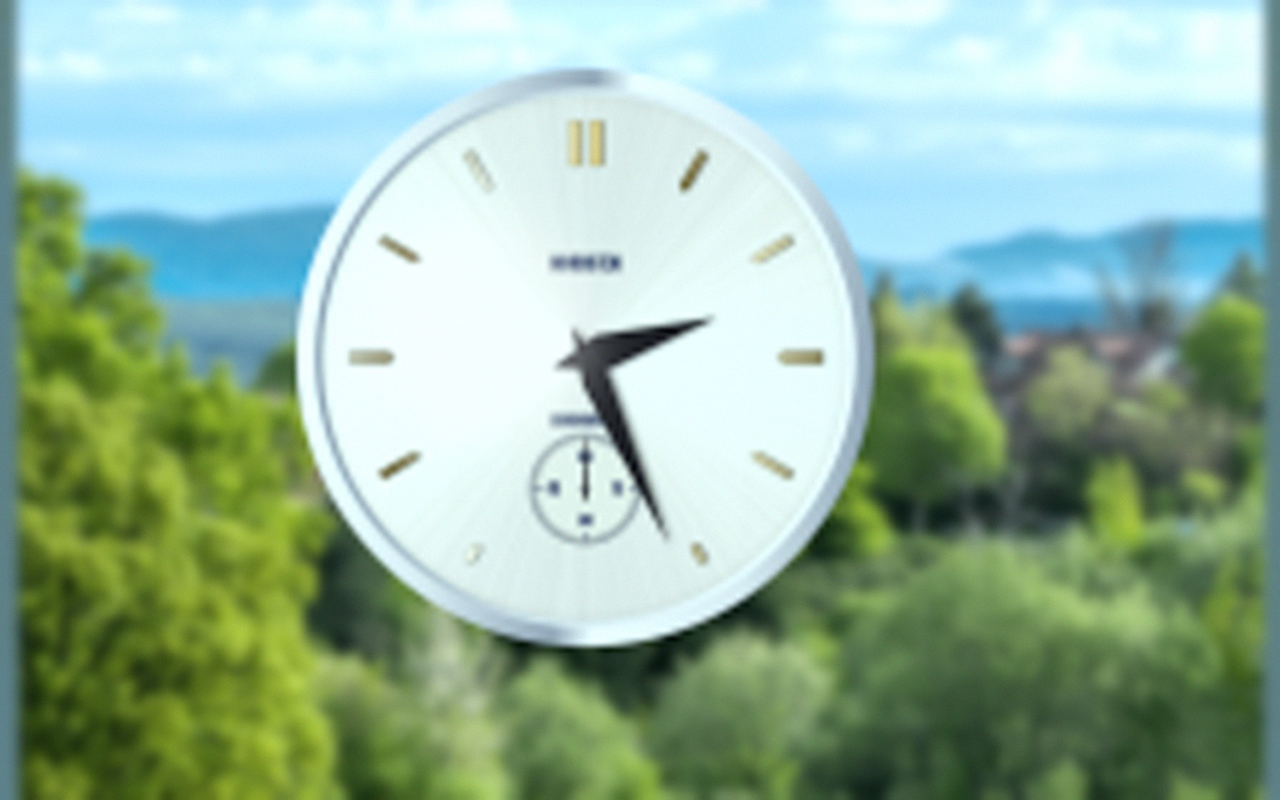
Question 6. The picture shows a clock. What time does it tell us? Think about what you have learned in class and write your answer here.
2:26
